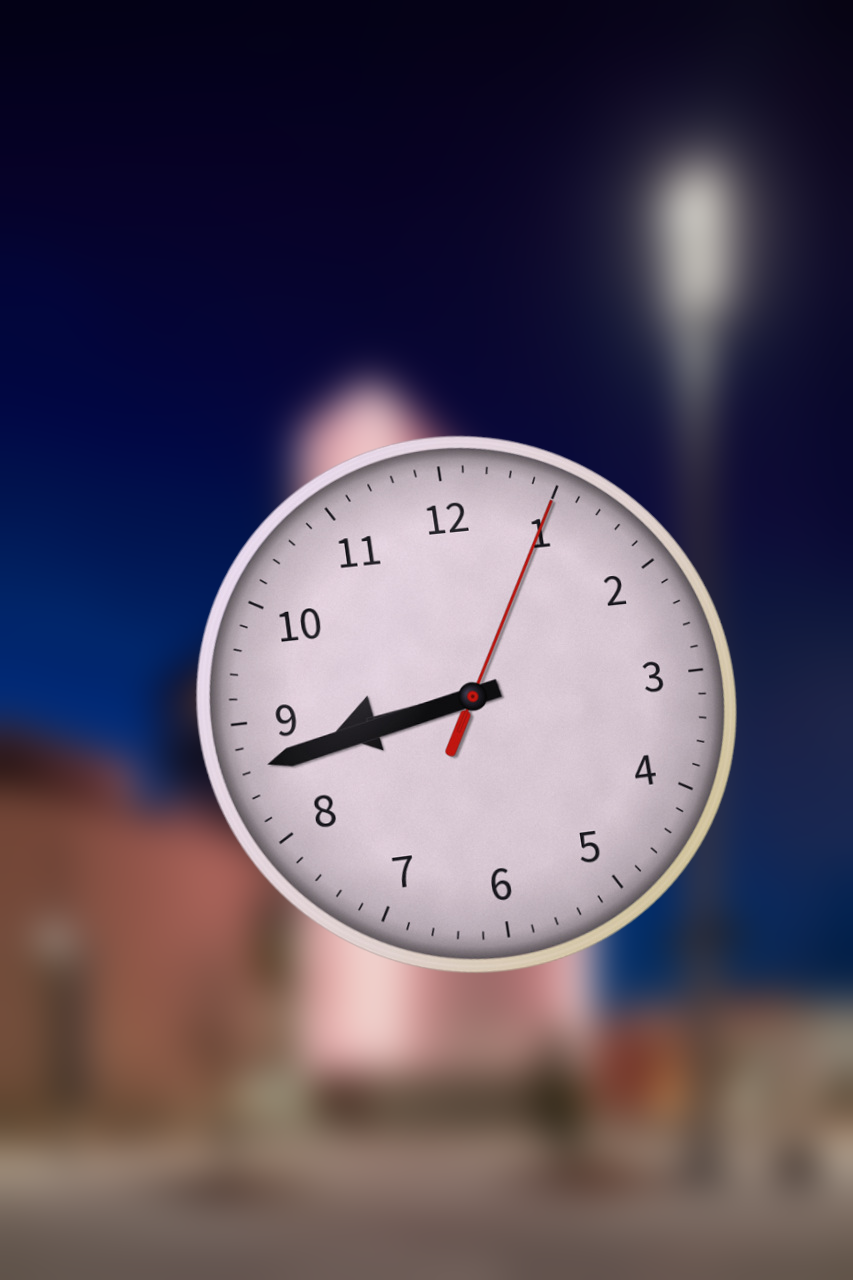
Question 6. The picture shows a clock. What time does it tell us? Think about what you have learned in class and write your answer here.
8:43:05
